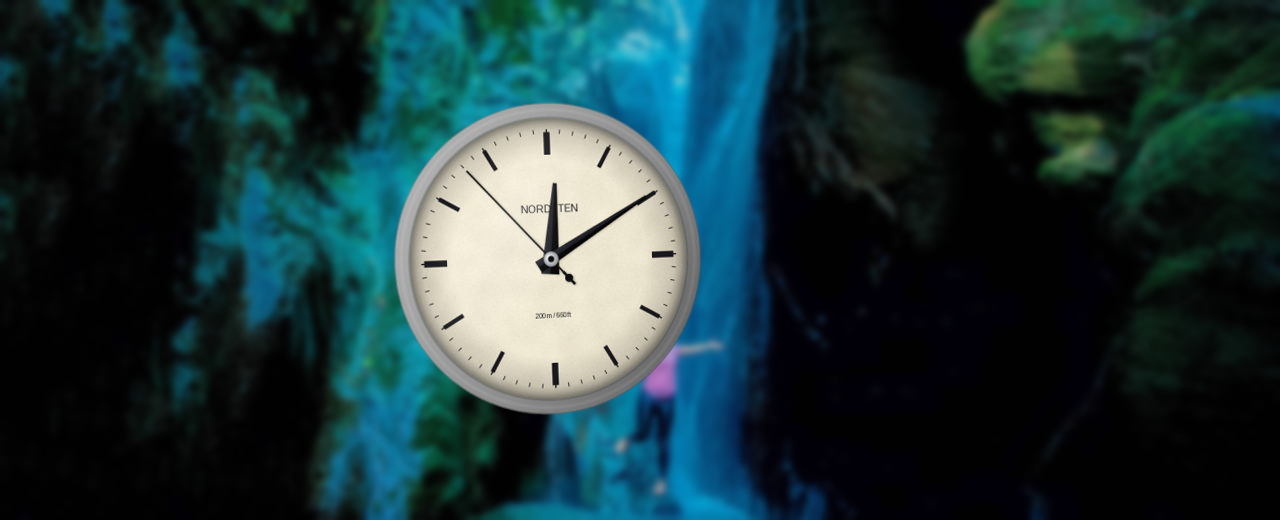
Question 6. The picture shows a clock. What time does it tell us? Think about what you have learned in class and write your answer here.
12:09:53
